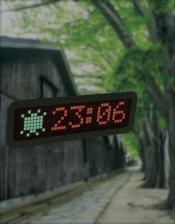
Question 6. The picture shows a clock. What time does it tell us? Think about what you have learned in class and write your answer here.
23:06
